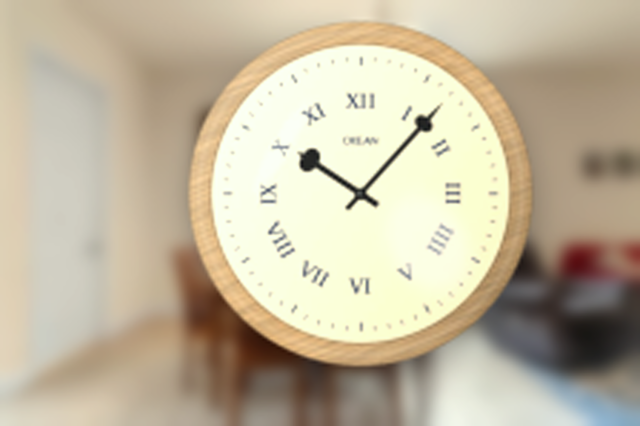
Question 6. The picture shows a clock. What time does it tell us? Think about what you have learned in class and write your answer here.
10:07
